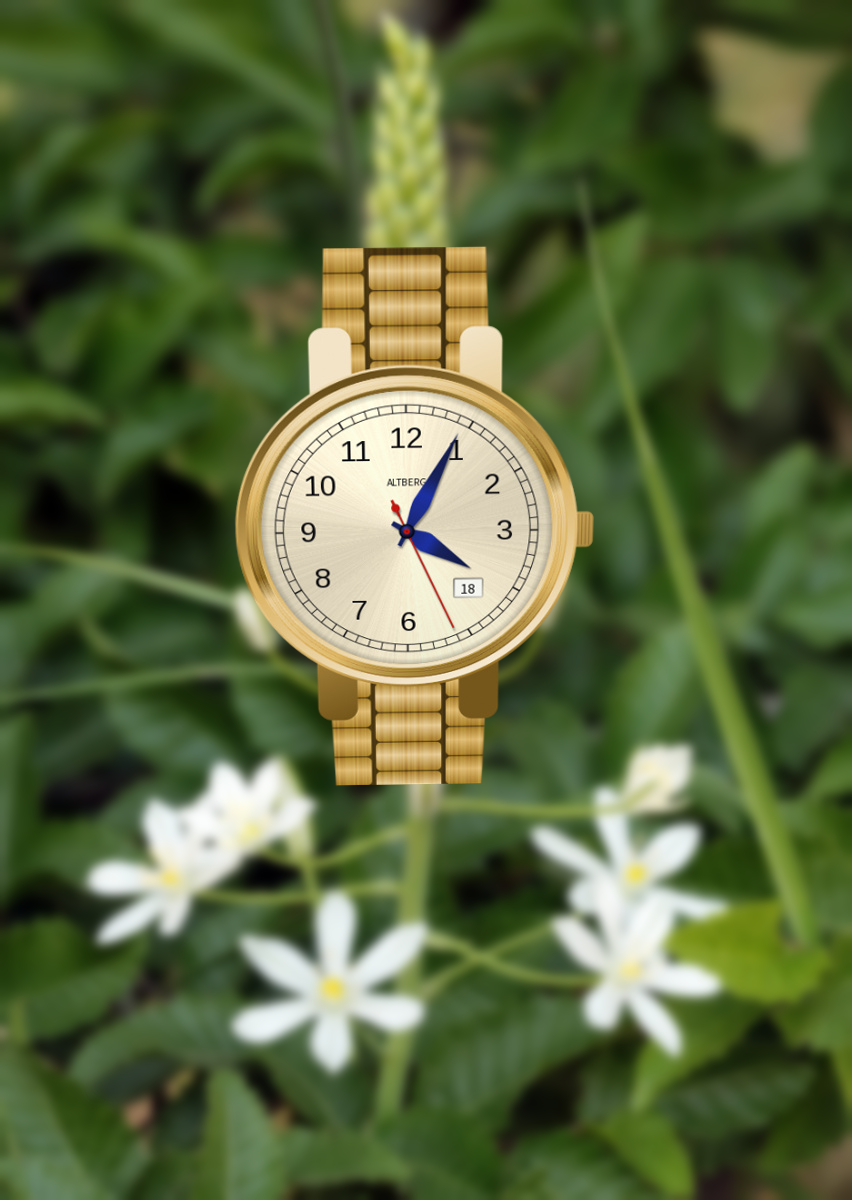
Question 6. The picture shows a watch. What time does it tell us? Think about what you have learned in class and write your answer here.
4:04:26
